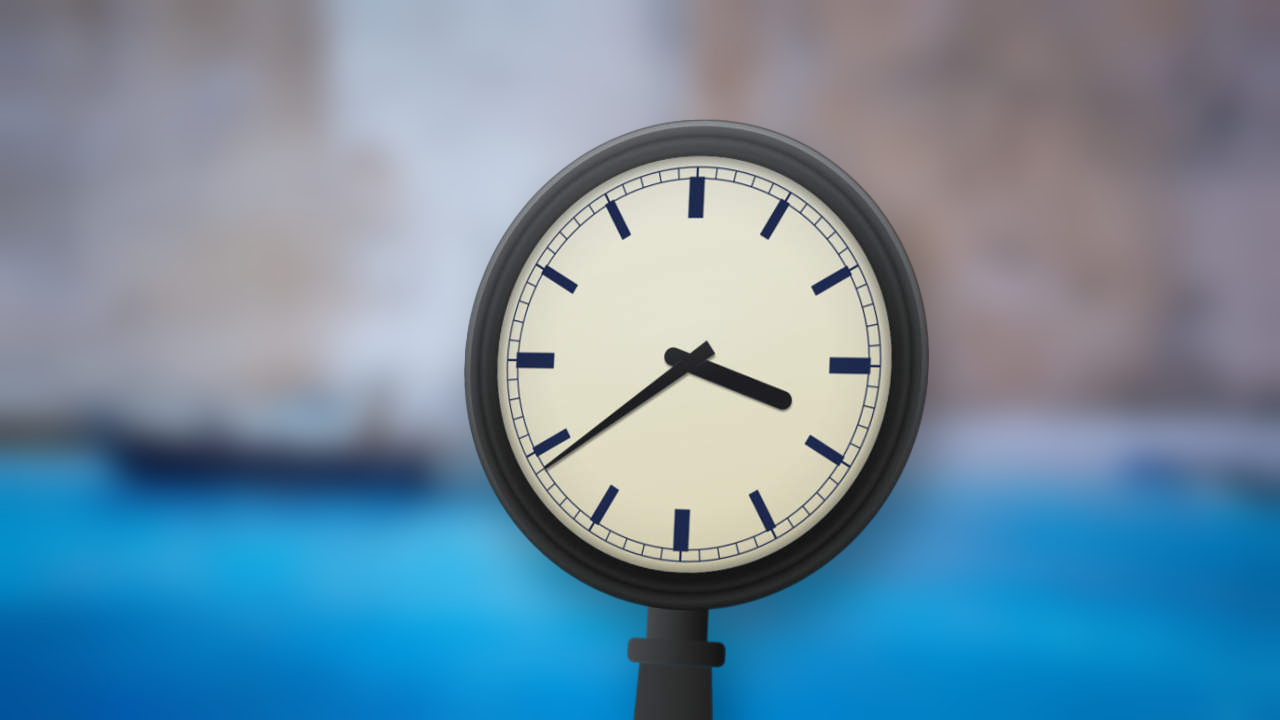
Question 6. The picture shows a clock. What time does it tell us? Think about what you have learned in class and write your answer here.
3:39
